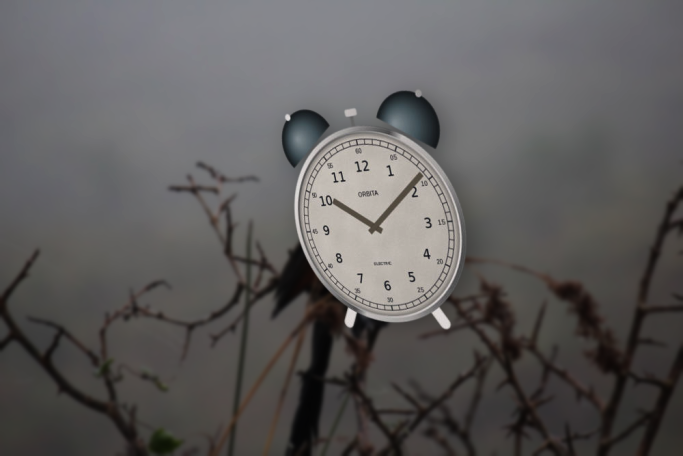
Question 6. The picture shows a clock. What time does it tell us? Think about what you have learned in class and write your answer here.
10:09
